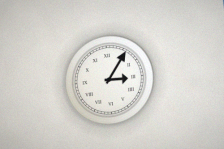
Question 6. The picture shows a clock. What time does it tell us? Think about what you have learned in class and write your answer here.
3:06
